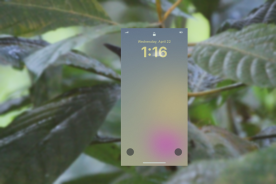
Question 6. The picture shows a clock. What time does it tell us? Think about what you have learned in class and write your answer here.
1:16
